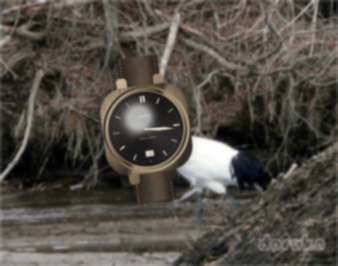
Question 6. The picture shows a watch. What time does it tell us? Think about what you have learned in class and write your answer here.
3:16
